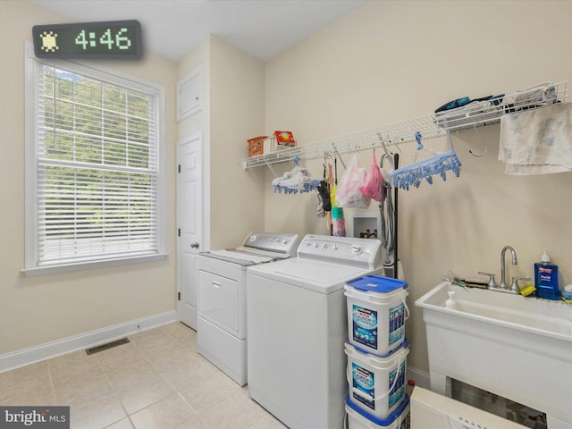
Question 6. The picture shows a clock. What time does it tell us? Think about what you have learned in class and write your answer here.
4:46
